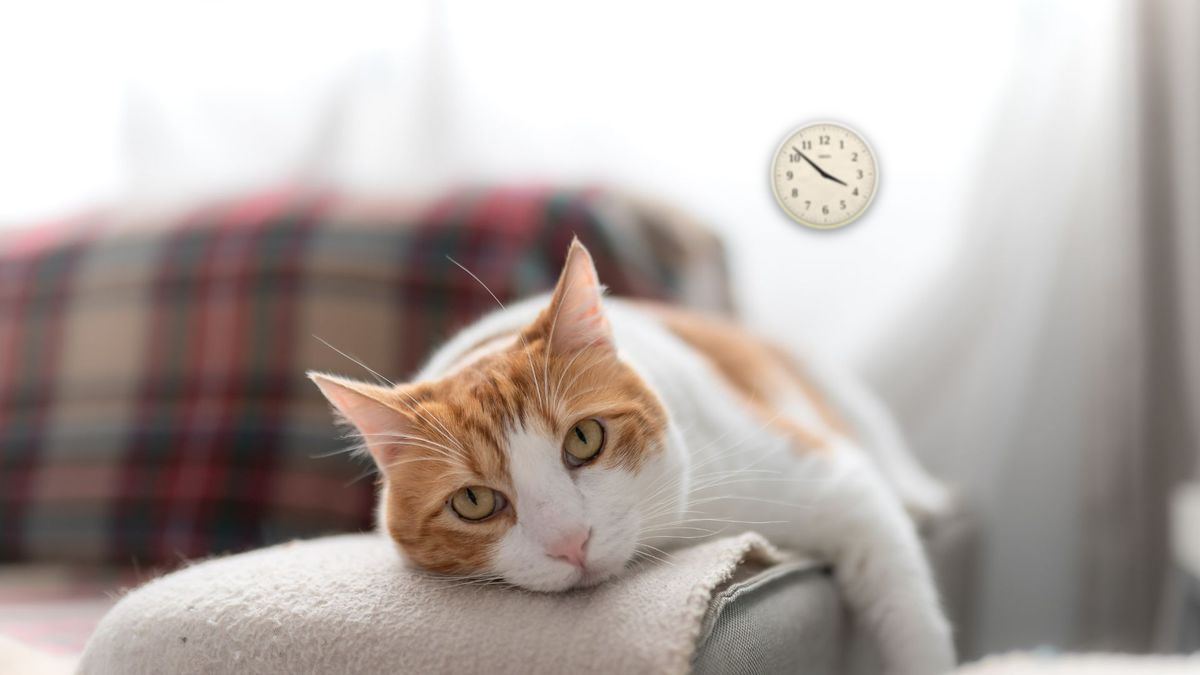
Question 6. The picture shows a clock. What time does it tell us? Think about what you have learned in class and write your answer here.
3:52
